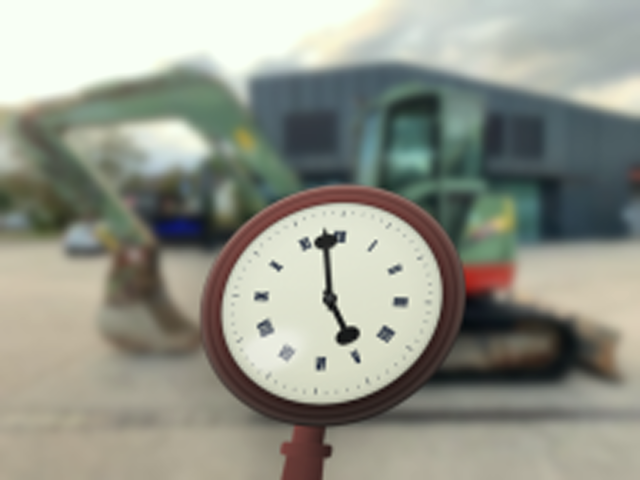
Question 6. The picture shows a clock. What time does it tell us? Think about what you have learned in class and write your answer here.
4:58
